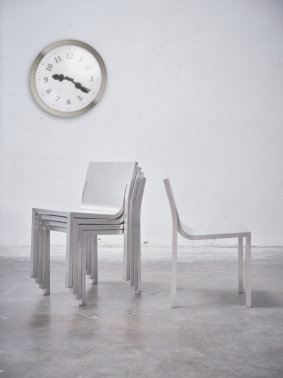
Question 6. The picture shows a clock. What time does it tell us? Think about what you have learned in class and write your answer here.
9:21
